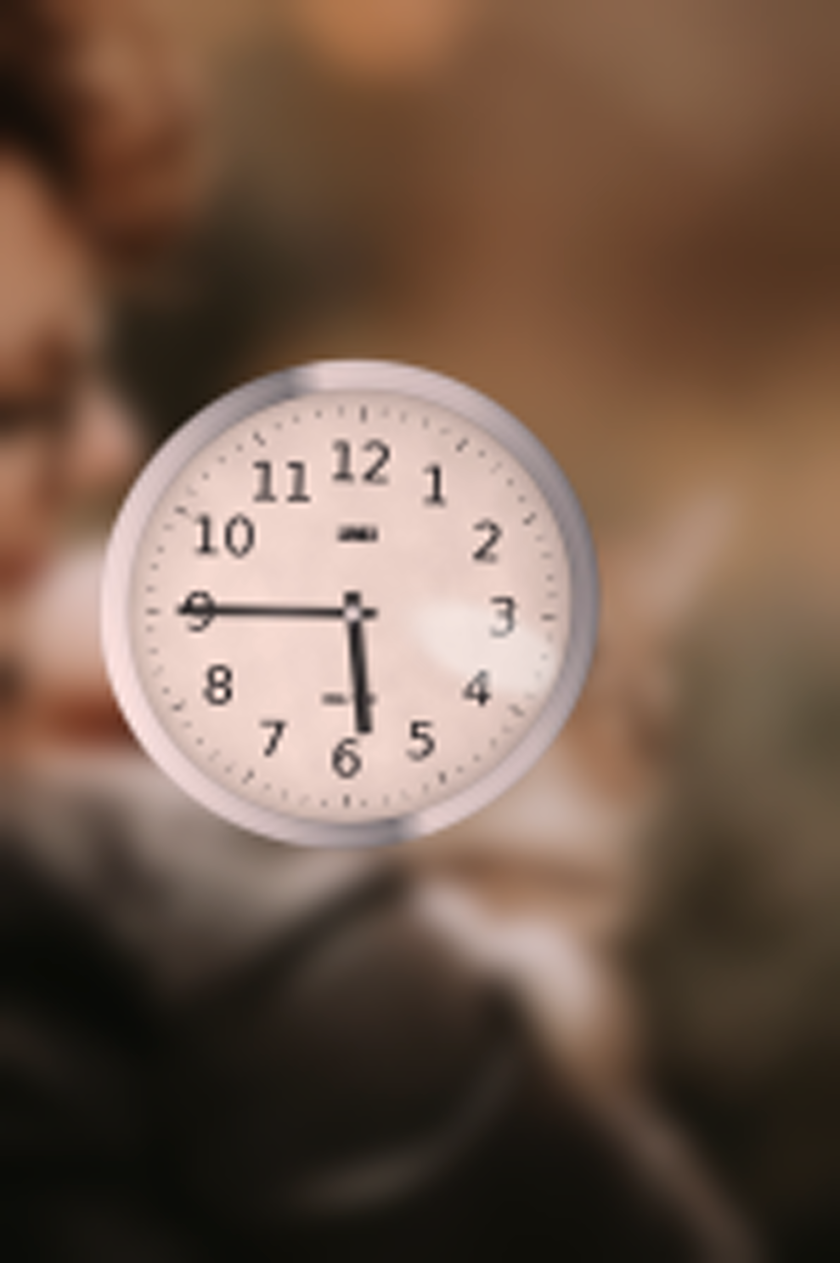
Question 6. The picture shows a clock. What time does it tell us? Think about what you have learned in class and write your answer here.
5:45
